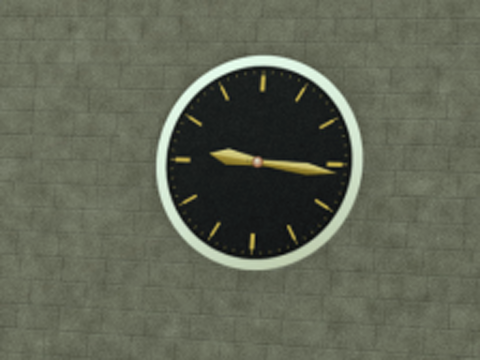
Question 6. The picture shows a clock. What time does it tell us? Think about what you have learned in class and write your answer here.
9:16
